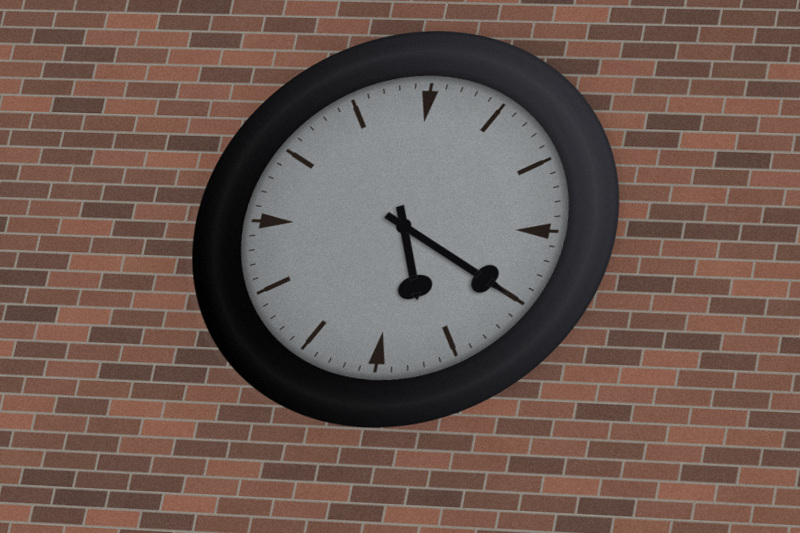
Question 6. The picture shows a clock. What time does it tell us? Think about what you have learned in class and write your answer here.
5:20
